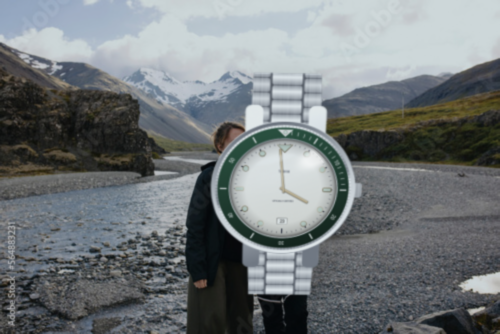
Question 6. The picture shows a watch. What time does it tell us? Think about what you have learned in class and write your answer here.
3:59
